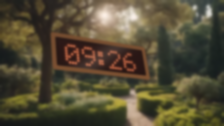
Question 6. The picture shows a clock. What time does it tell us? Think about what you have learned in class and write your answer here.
9:26
